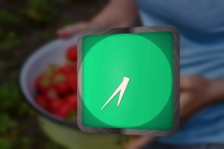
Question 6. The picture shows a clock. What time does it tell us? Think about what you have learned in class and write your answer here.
6:37
